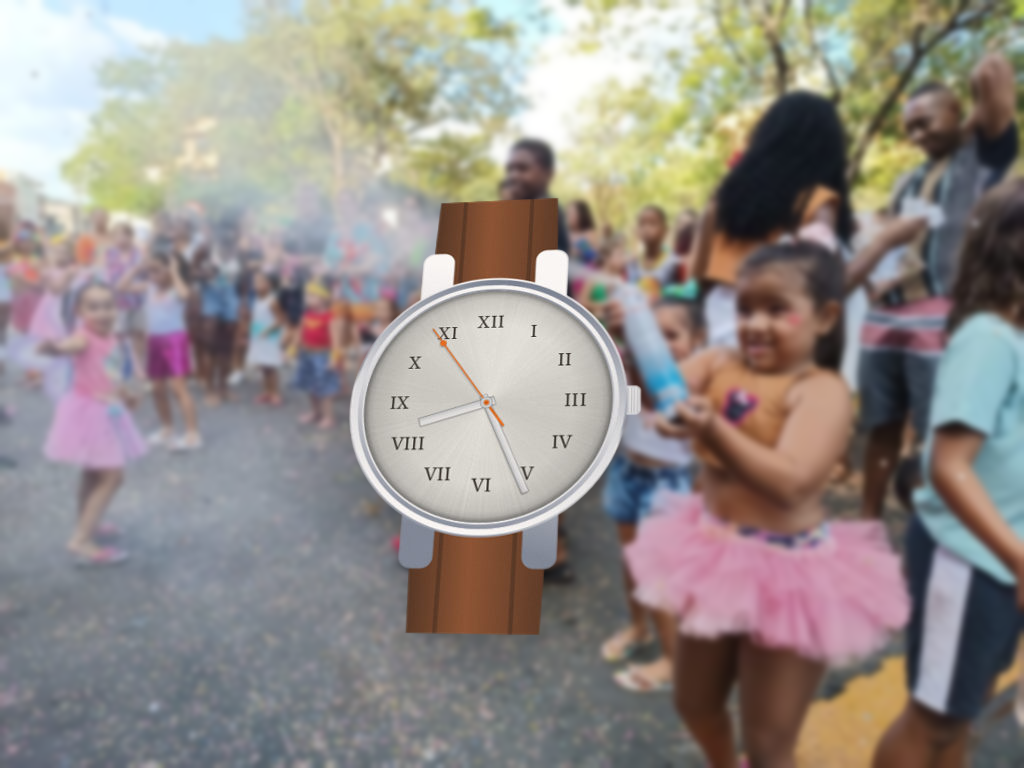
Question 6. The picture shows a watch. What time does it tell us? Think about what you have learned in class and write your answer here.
8:25:54
